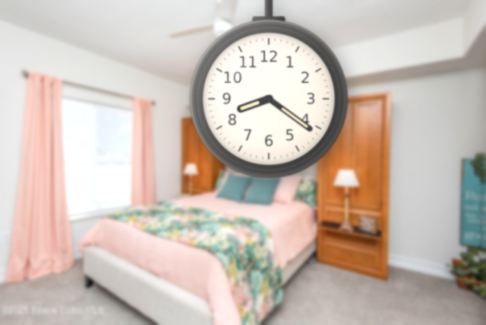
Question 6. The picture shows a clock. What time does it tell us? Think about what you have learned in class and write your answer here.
8:21
